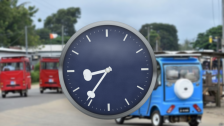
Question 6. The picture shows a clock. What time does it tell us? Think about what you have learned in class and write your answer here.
8:36
